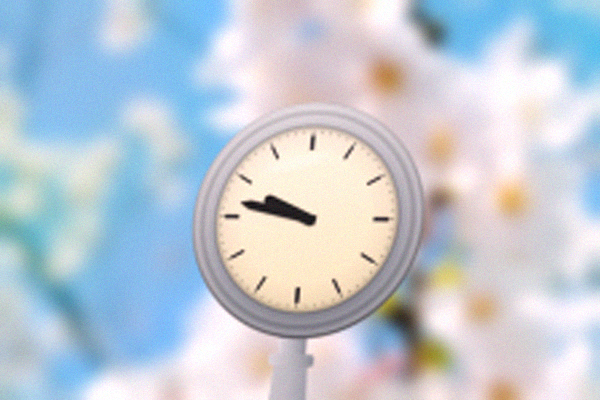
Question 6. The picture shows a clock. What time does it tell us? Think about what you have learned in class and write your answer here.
9:47
